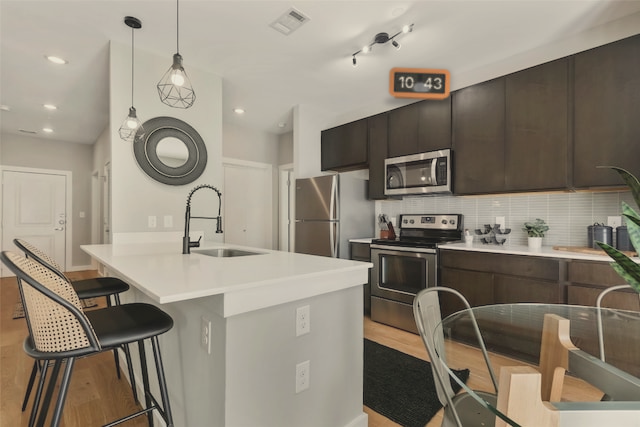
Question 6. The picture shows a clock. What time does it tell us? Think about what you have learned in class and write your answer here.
10:43
